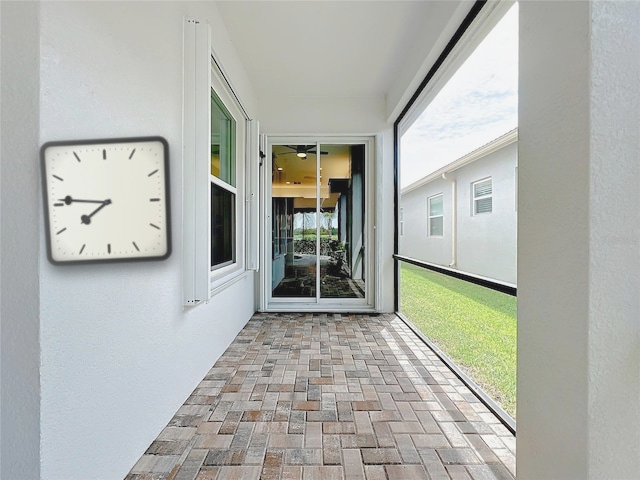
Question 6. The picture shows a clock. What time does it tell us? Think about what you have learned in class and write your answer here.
7:46
